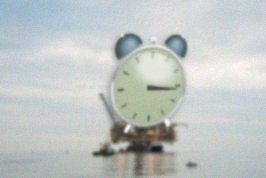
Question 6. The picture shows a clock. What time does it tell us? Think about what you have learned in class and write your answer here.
3:16
